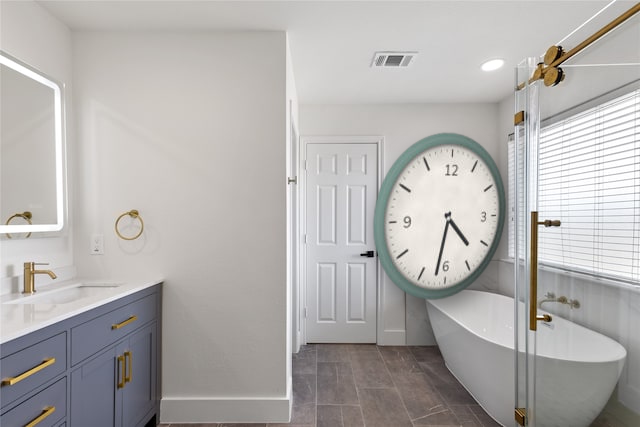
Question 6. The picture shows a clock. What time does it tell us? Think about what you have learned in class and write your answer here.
4:32
